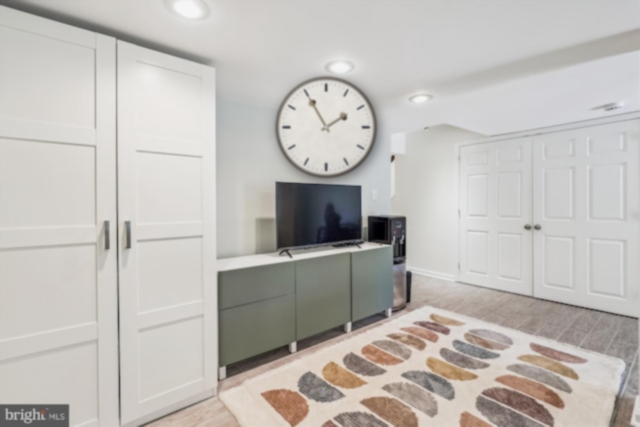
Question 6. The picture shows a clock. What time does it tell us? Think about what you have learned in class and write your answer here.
1:55
